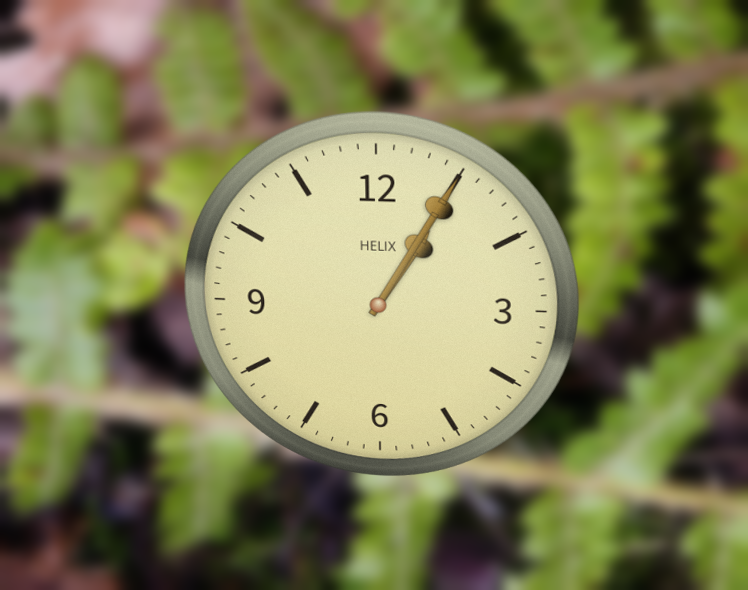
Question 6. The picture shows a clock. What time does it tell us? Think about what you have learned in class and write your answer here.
1:05
